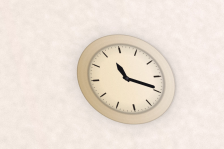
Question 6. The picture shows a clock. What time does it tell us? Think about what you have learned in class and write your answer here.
11:19
